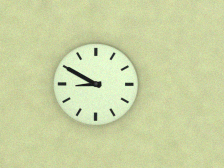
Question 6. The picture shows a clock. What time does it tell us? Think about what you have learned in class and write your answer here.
8:50
